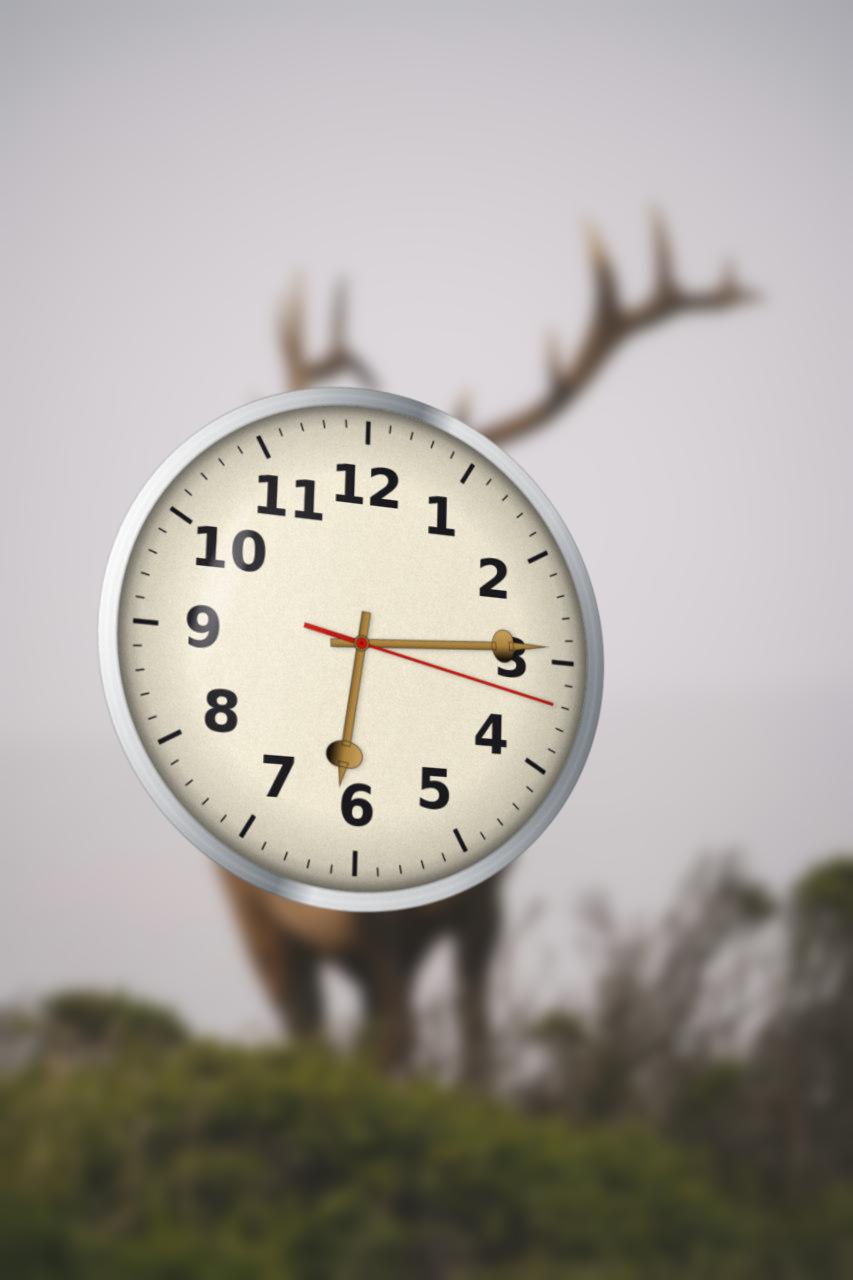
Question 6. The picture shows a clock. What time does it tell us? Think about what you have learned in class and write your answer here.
6:14:17
